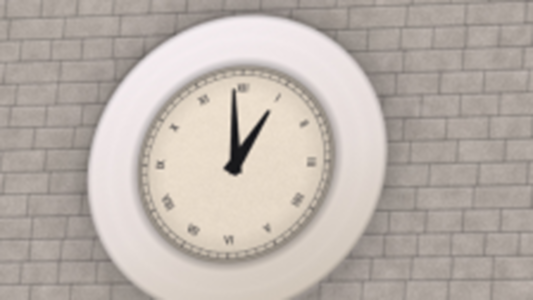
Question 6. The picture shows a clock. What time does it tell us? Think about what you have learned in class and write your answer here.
12:59
